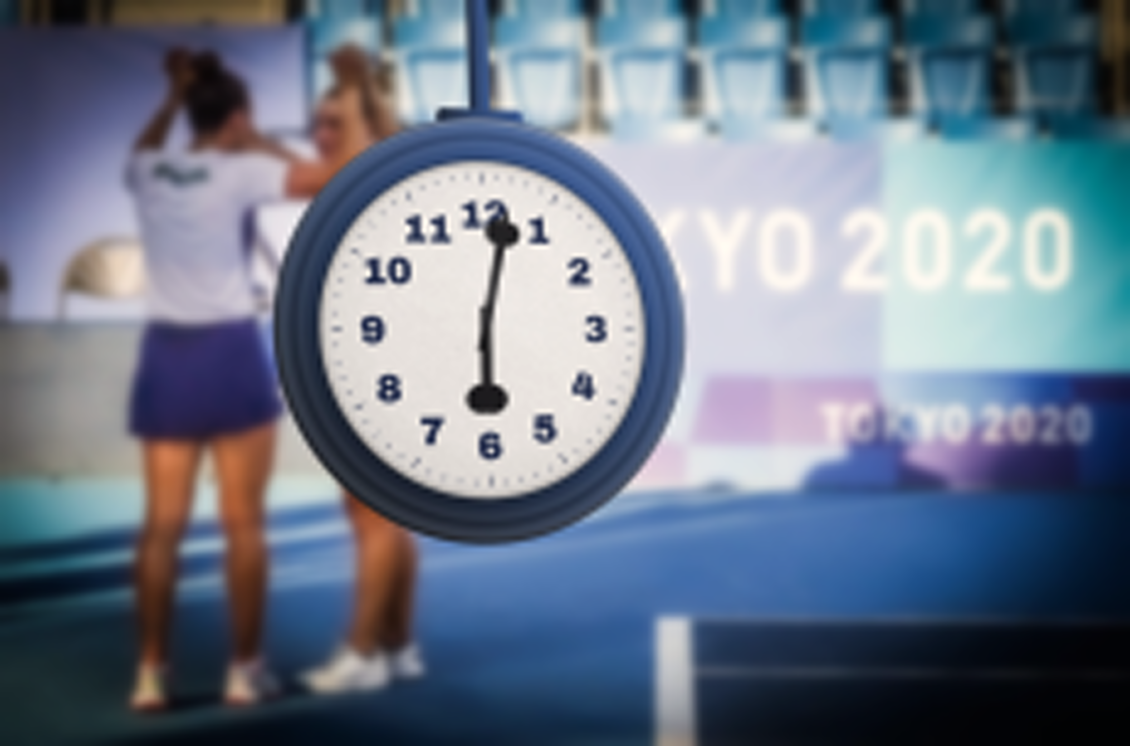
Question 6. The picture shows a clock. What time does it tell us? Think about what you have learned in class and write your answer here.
6:02
